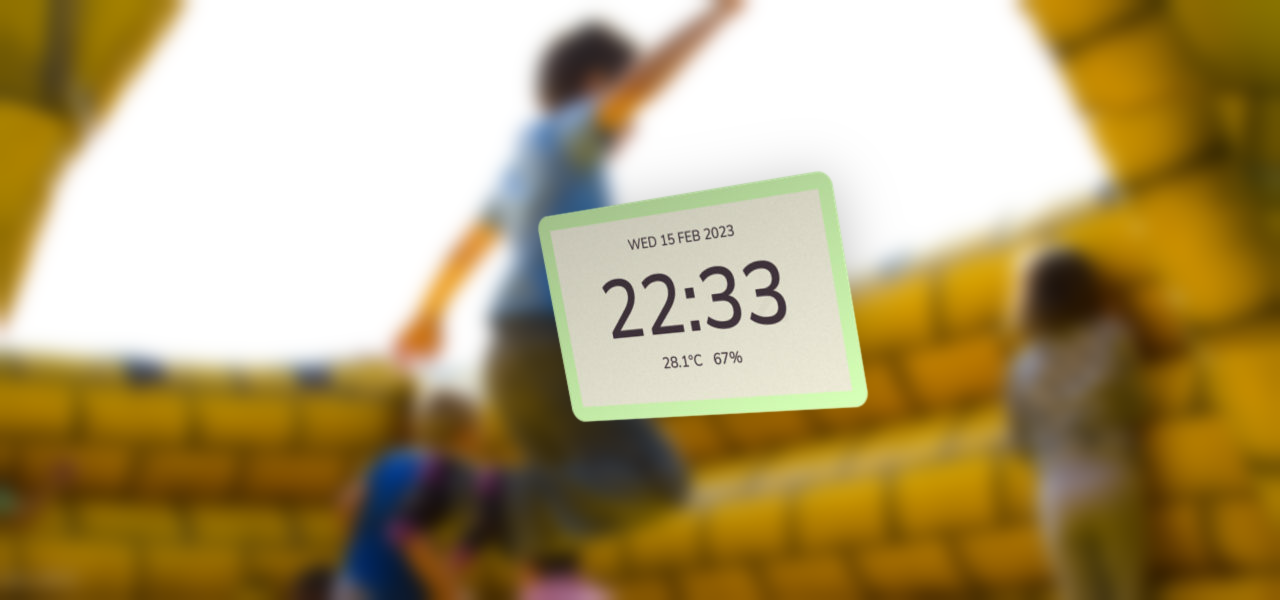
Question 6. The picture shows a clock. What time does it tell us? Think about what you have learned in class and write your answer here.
22:33
